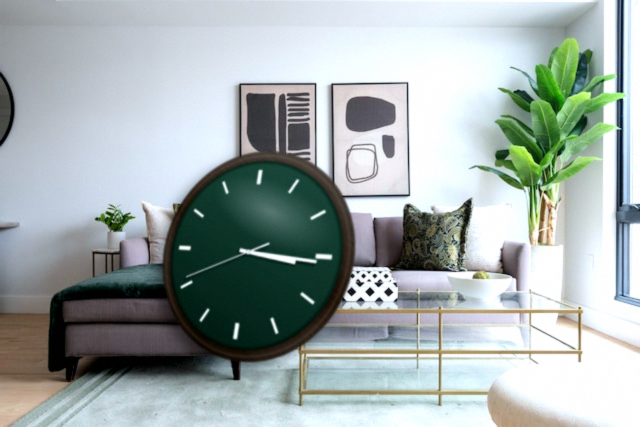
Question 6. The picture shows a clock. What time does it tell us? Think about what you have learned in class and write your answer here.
3:15:41
